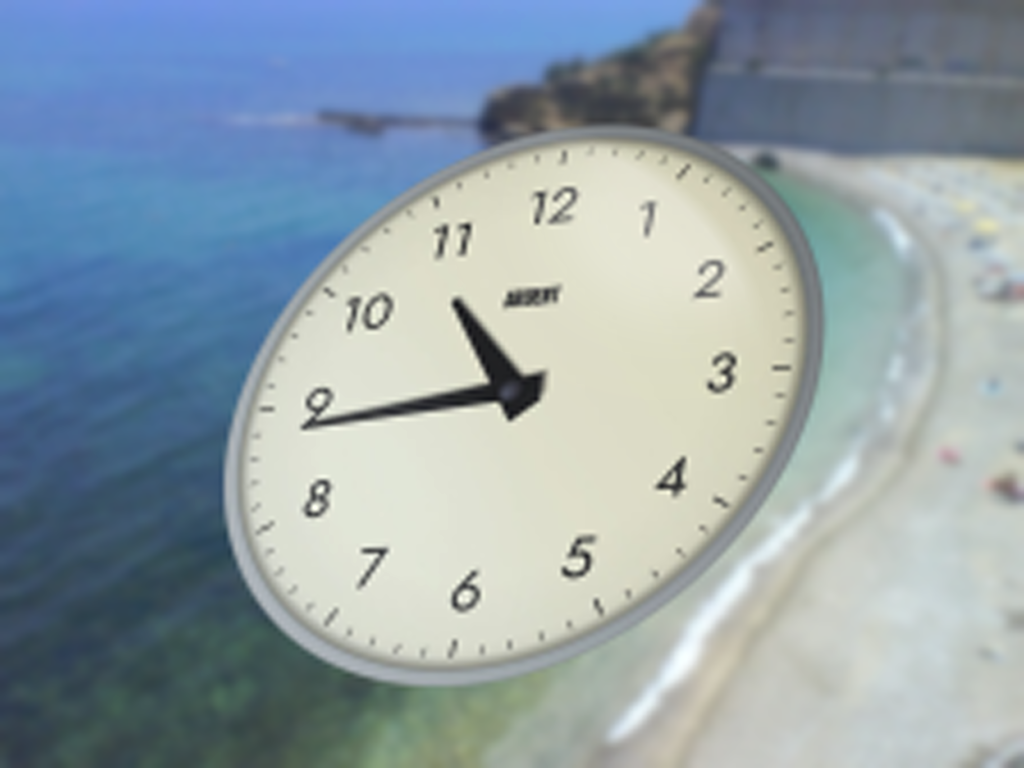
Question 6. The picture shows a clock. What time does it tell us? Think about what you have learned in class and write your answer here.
10:44
